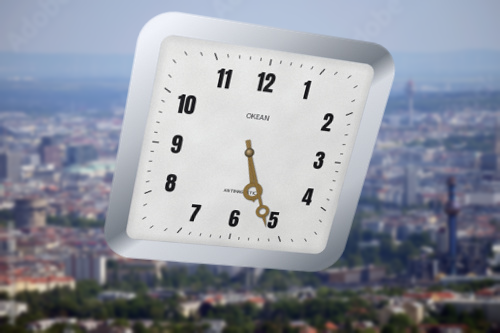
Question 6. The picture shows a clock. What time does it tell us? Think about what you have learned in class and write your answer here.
5:26
